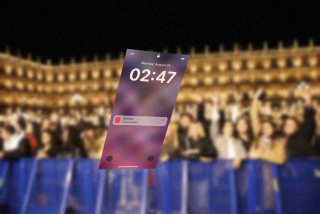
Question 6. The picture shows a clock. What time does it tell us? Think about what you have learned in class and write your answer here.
2:47
